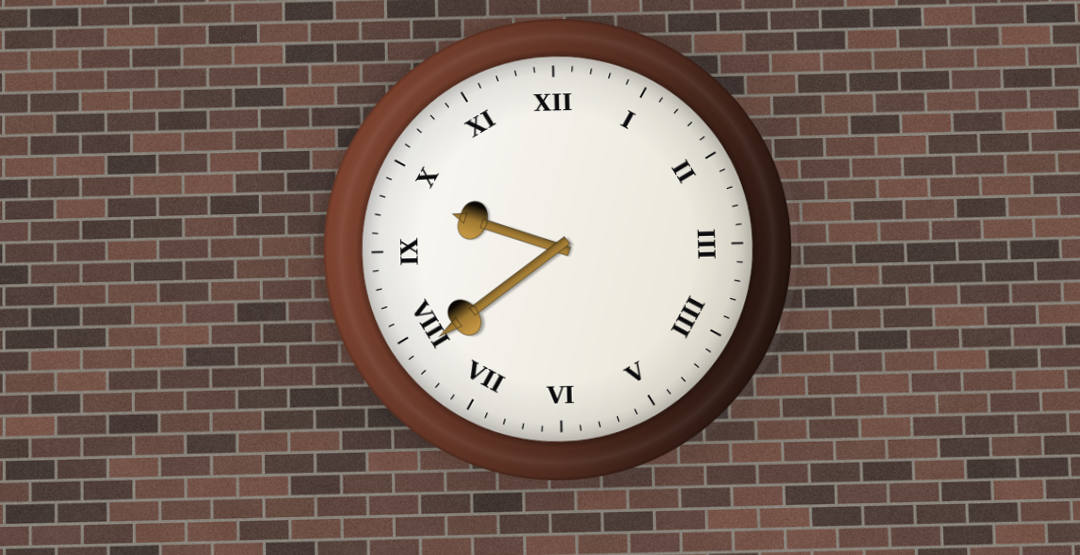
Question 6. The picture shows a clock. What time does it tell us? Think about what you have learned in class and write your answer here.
9:39
